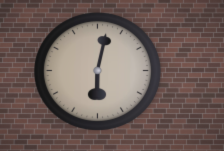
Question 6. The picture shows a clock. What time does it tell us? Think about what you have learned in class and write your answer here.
6:02
